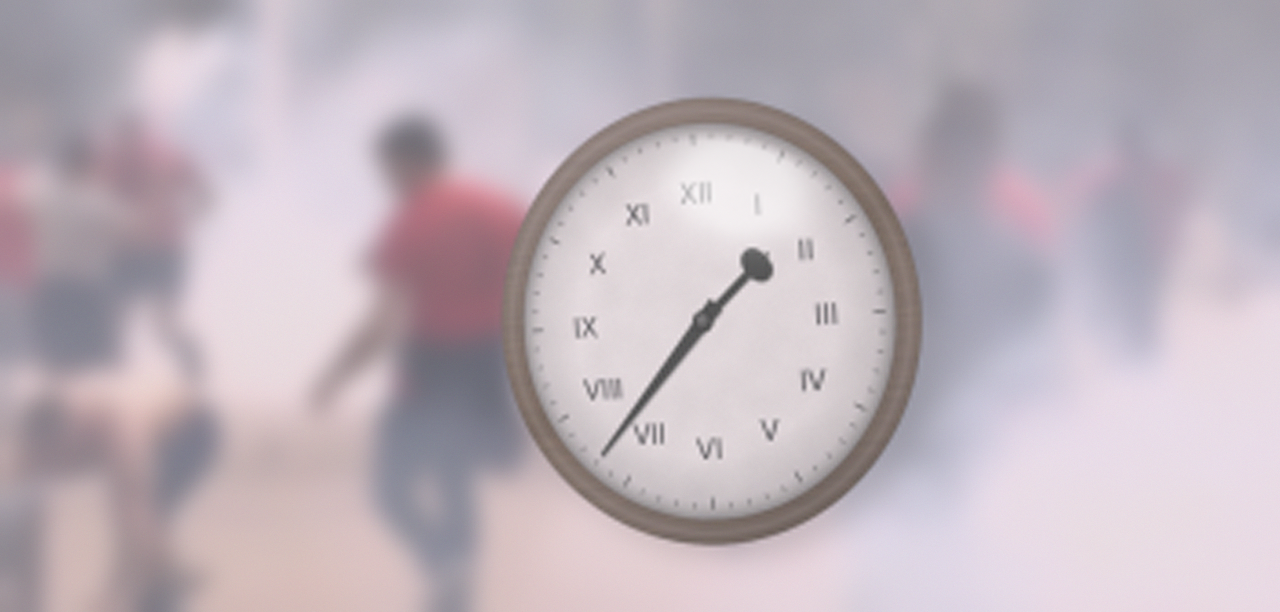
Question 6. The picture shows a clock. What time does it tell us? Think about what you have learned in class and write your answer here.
1:37
